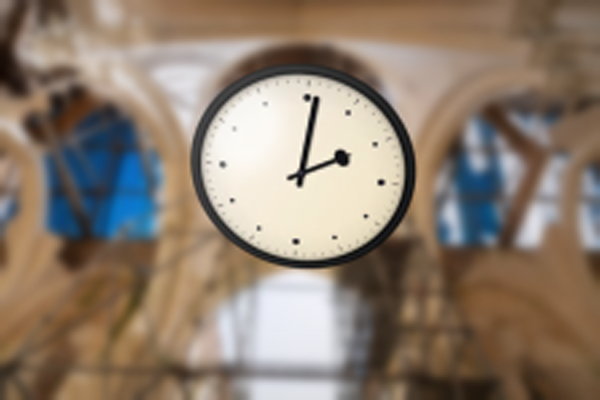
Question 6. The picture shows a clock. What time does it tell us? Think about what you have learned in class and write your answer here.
2:01
